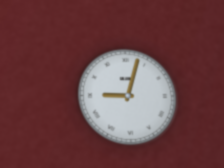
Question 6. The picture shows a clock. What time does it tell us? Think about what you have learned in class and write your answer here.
9:03
